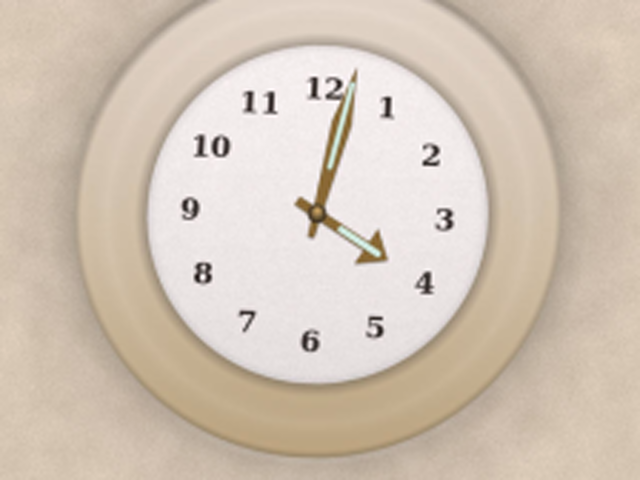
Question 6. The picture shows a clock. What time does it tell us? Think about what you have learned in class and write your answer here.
4:02
